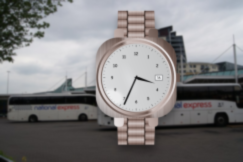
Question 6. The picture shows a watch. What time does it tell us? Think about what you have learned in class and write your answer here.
3:34
